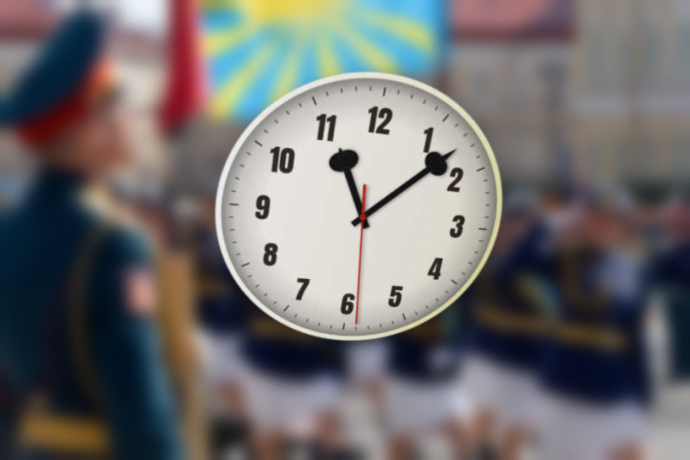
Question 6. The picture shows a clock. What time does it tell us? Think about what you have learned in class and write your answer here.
11:07:29
